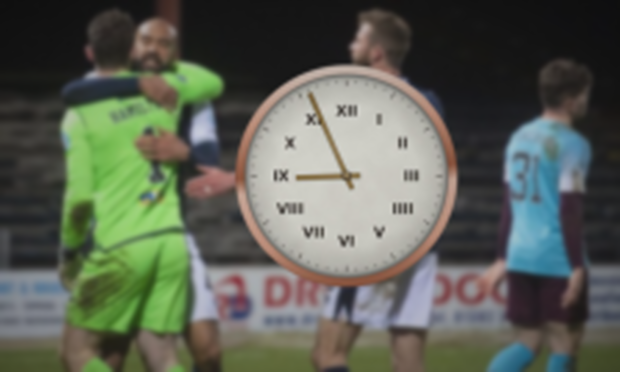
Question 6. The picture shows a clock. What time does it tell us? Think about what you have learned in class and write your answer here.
8:56
